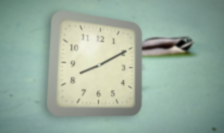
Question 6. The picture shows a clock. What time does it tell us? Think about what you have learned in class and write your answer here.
8:10
